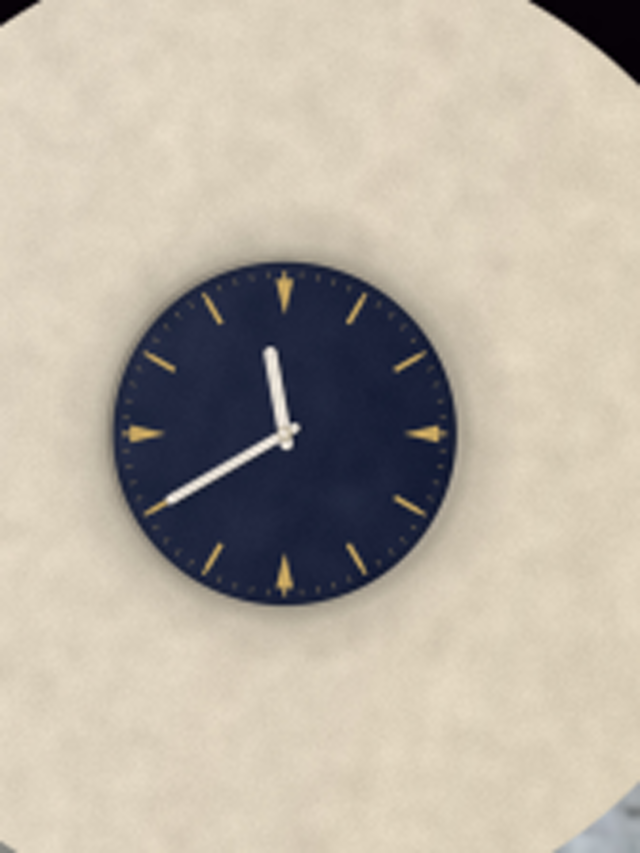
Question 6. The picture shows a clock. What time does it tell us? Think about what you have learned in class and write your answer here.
11:40
